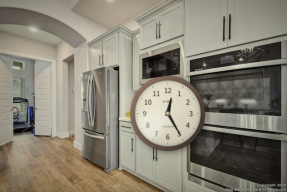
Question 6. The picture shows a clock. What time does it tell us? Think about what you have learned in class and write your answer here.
12:25
